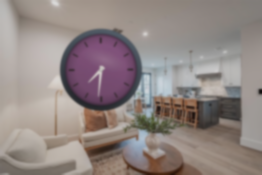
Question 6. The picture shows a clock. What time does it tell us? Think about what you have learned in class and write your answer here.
7:31
